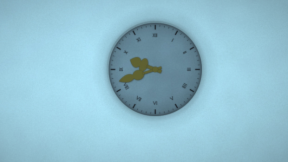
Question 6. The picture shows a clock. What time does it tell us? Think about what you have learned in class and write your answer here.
9:42
